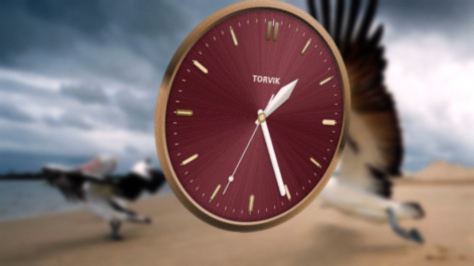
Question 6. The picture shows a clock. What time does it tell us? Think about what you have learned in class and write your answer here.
1:25:34
